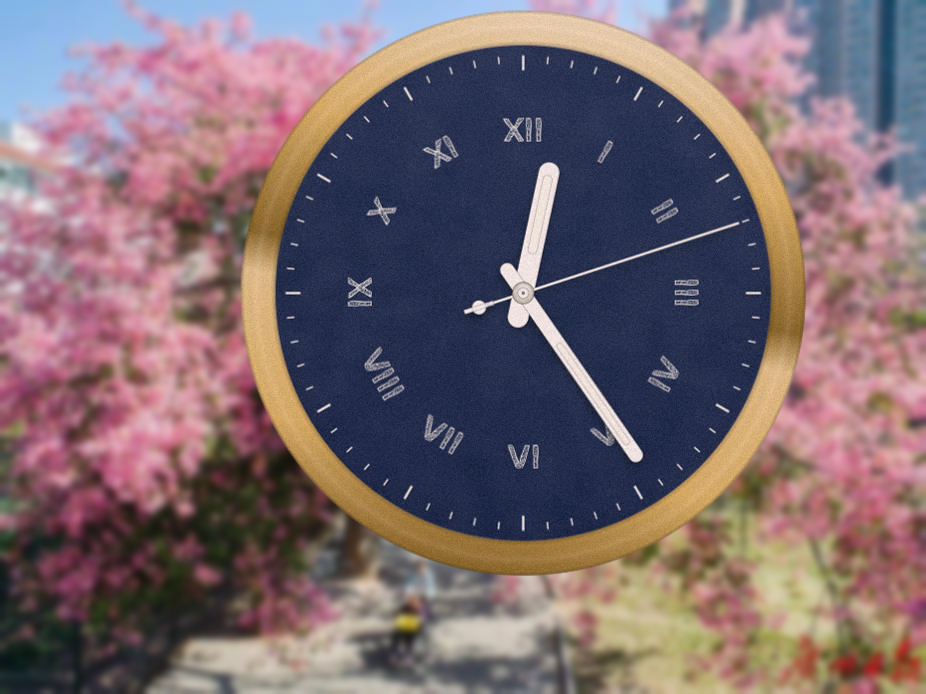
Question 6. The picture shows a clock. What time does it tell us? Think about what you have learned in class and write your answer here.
12:24:12
